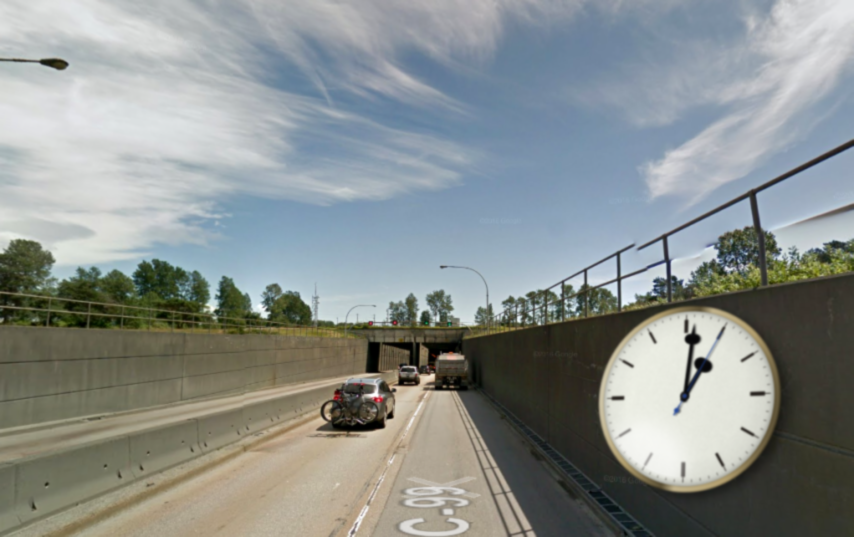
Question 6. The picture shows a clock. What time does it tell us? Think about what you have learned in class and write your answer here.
1:01:05
